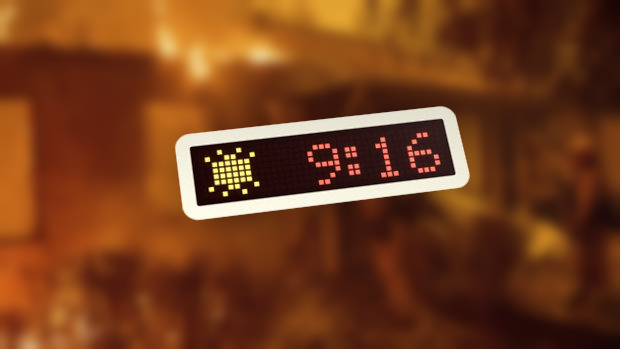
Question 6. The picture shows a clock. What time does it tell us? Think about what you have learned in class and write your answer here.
9:16
